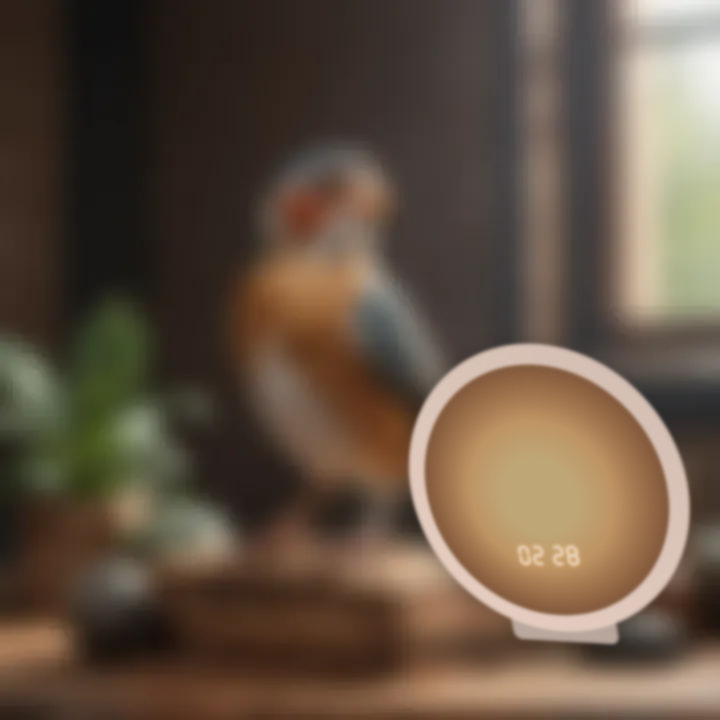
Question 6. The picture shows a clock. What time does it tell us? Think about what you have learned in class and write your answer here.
2:28
